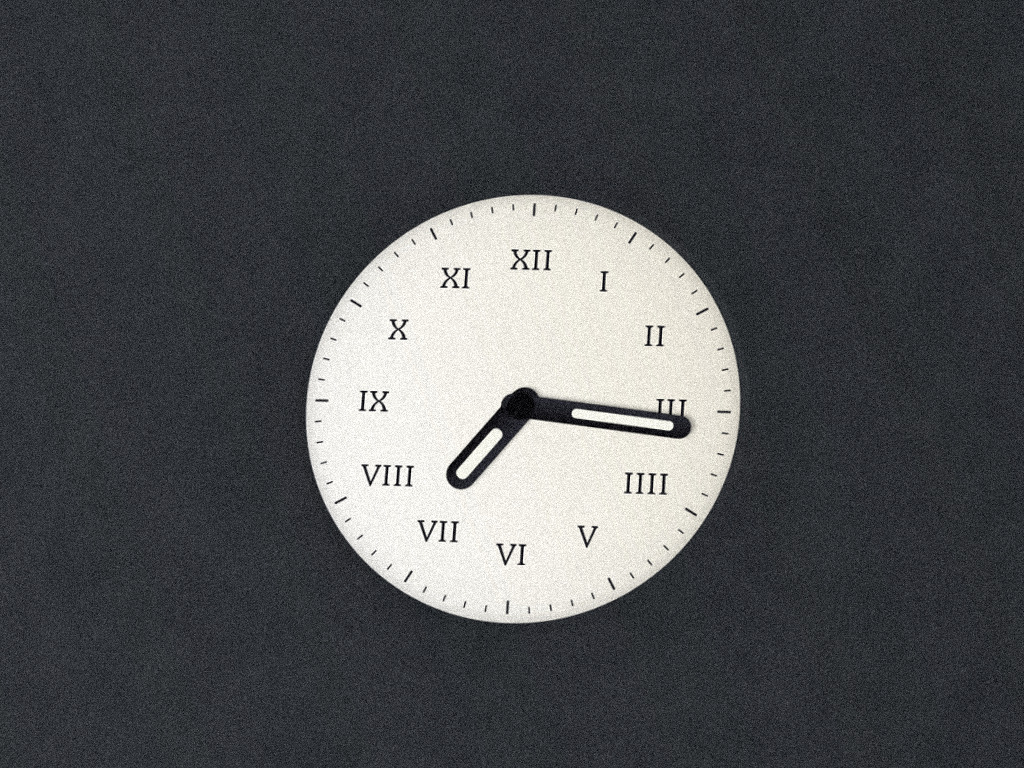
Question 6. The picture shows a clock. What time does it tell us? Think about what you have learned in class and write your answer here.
7:16
